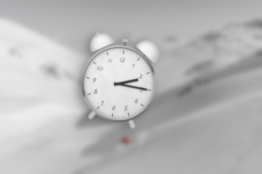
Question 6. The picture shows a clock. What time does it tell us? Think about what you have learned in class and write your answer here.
2:15
